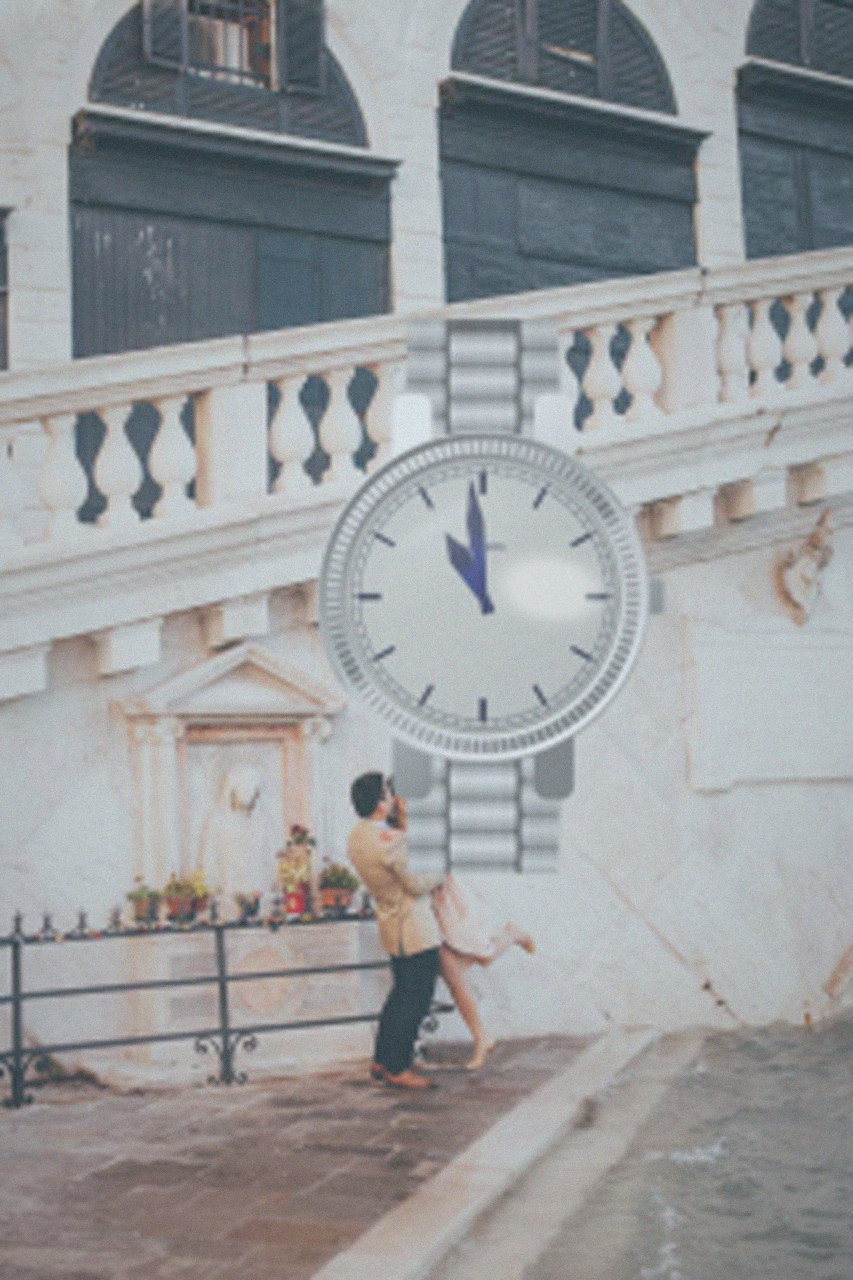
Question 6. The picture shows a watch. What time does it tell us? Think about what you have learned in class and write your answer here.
10:59
